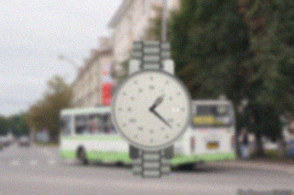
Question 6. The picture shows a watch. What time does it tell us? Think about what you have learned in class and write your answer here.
1:22
